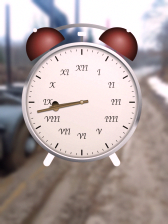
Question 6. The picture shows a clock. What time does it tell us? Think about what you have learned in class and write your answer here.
8:43
